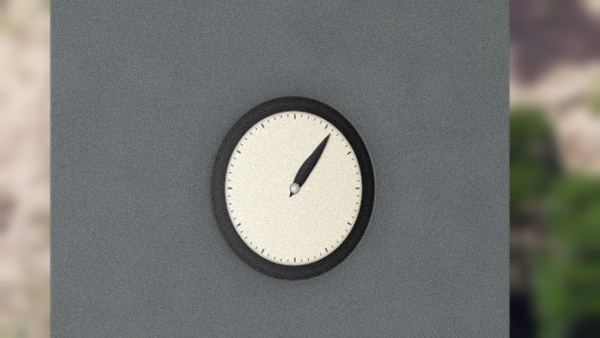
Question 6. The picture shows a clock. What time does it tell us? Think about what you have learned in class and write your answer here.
1:06
